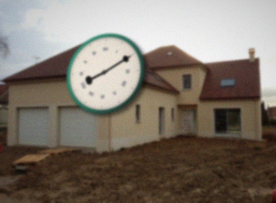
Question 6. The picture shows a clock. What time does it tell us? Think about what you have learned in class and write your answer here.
8:10
